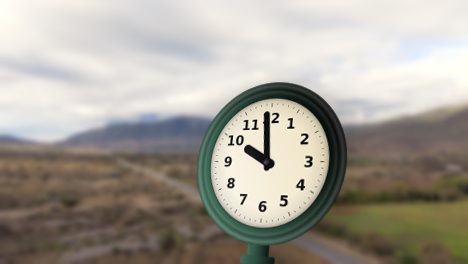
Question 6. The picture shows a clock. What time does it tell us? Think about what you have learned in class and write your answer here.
9:59
